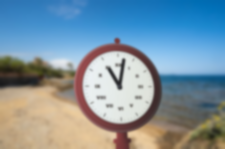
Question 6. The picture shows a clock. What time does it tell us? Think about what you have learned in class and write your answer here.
11:02
